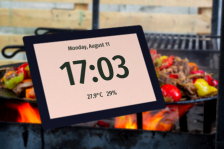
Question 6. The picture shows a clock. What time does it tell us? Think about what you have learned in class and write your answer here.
17:03
